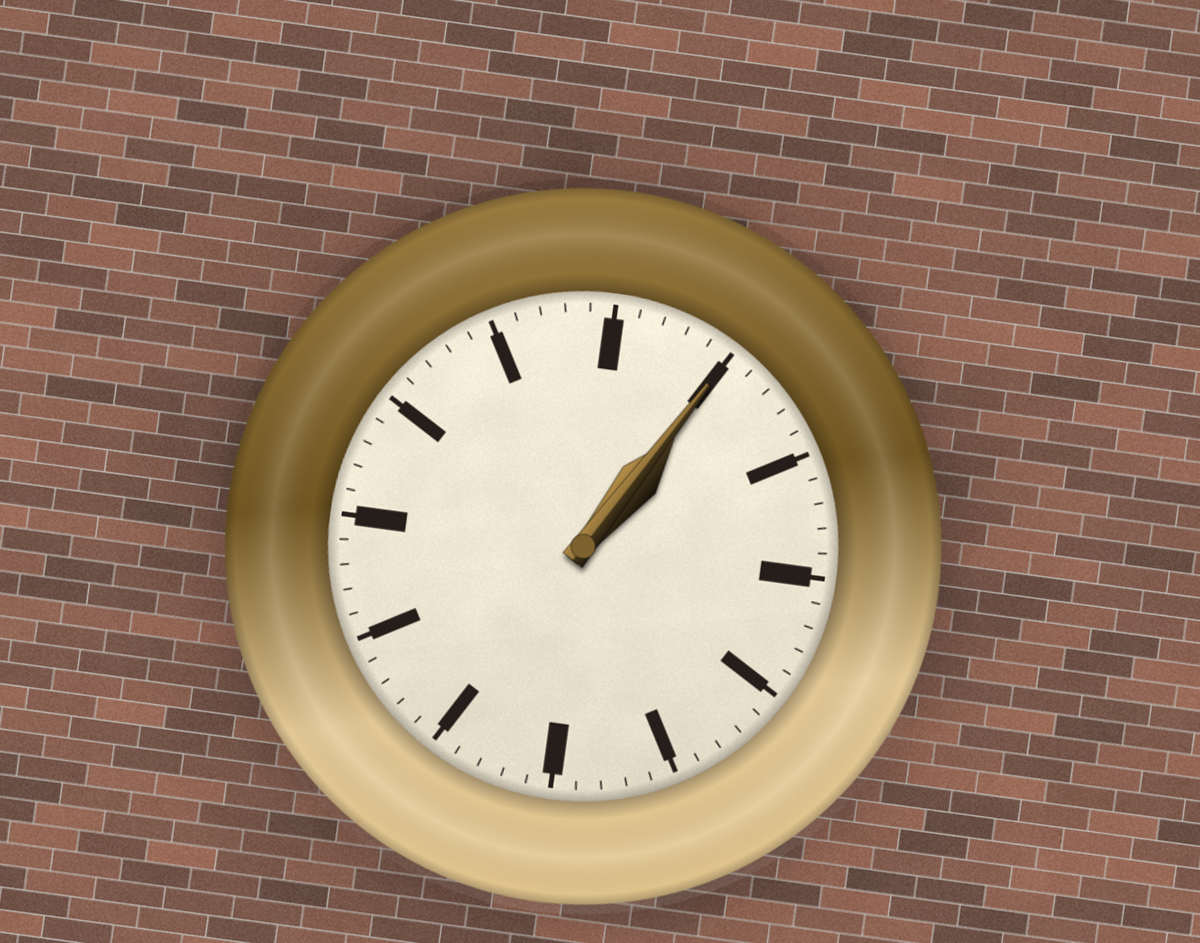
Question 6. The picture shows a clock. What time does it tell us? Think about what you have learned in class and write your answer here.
1:05
